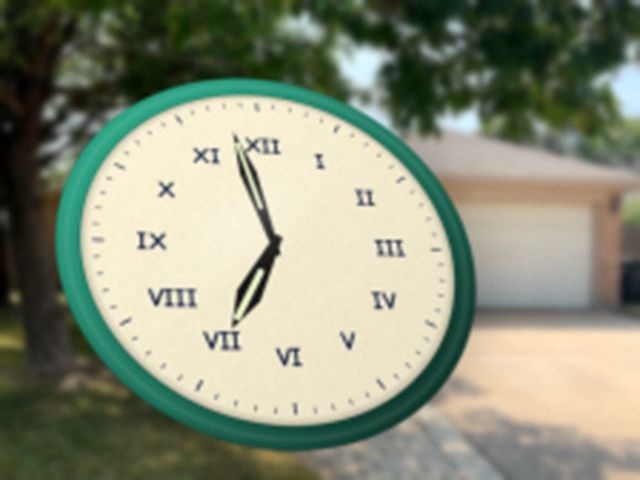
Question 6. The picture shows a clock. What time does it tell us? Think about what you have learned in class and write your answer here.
6:58
